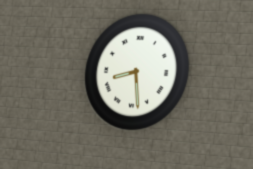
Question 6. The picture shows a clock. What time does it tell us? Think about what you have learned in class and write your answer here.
8:28
